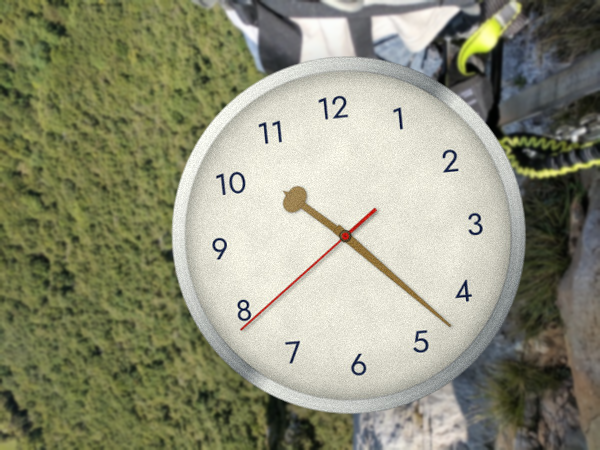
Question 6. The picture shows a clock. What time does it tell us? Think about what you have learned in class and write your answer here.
10:22:39
